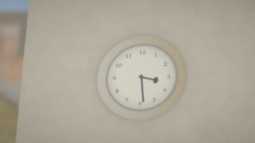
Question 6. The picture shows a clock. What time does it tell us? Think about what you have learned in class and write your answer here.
3:29
